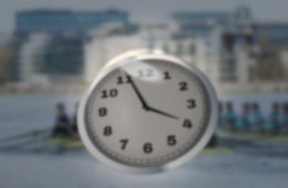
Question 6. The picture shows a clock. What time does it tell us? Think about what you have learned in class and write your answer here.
3:56
